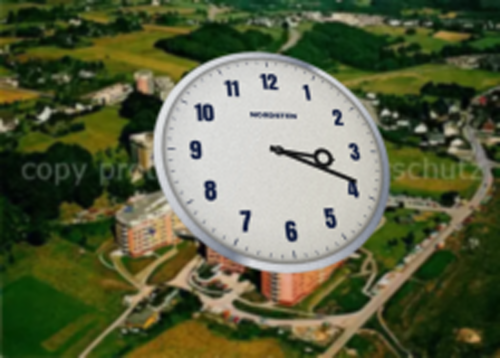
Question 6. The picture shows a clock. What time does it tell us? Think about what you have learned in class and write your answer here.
3:19
